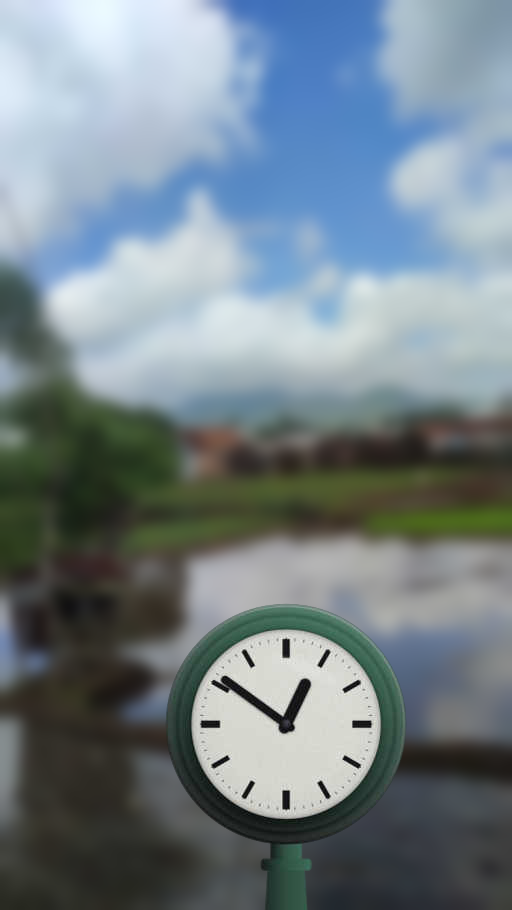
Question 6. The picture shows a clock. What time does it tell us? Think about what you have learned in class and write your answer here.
12:51
